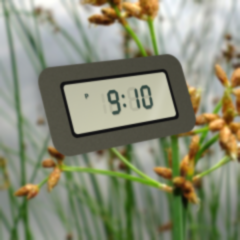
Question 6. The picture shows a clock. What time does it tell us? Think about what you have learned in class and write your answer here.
9:10
